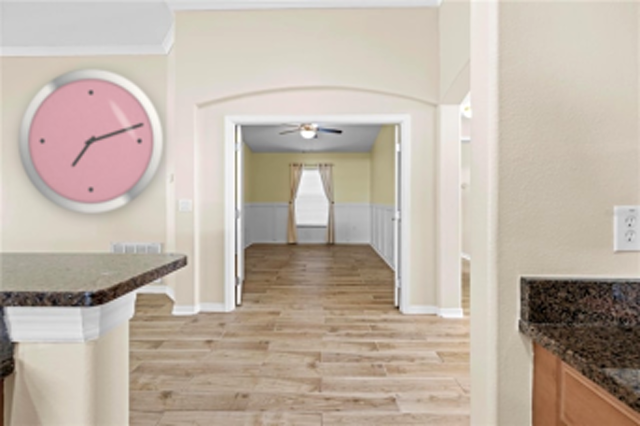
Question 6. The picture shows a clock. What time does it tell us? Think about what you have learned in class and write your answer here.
7:12
